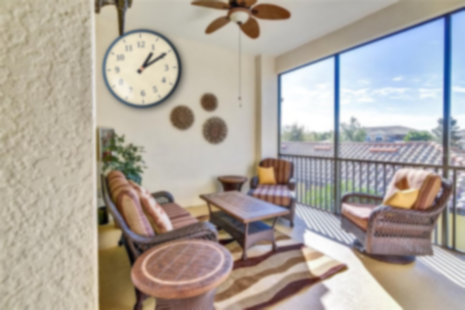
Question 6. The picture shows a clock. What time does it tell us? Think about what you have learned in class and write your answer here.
1:10
